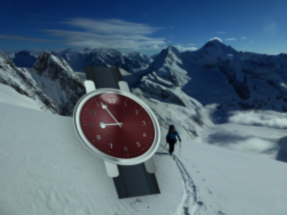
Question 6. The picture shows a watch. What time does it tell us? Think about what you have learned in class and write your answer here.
8:56
